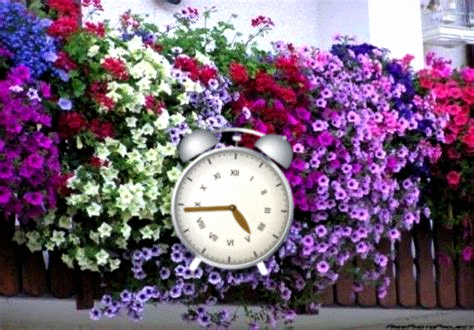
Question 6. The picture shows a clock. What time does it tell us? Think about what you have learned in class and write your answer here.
4:44
